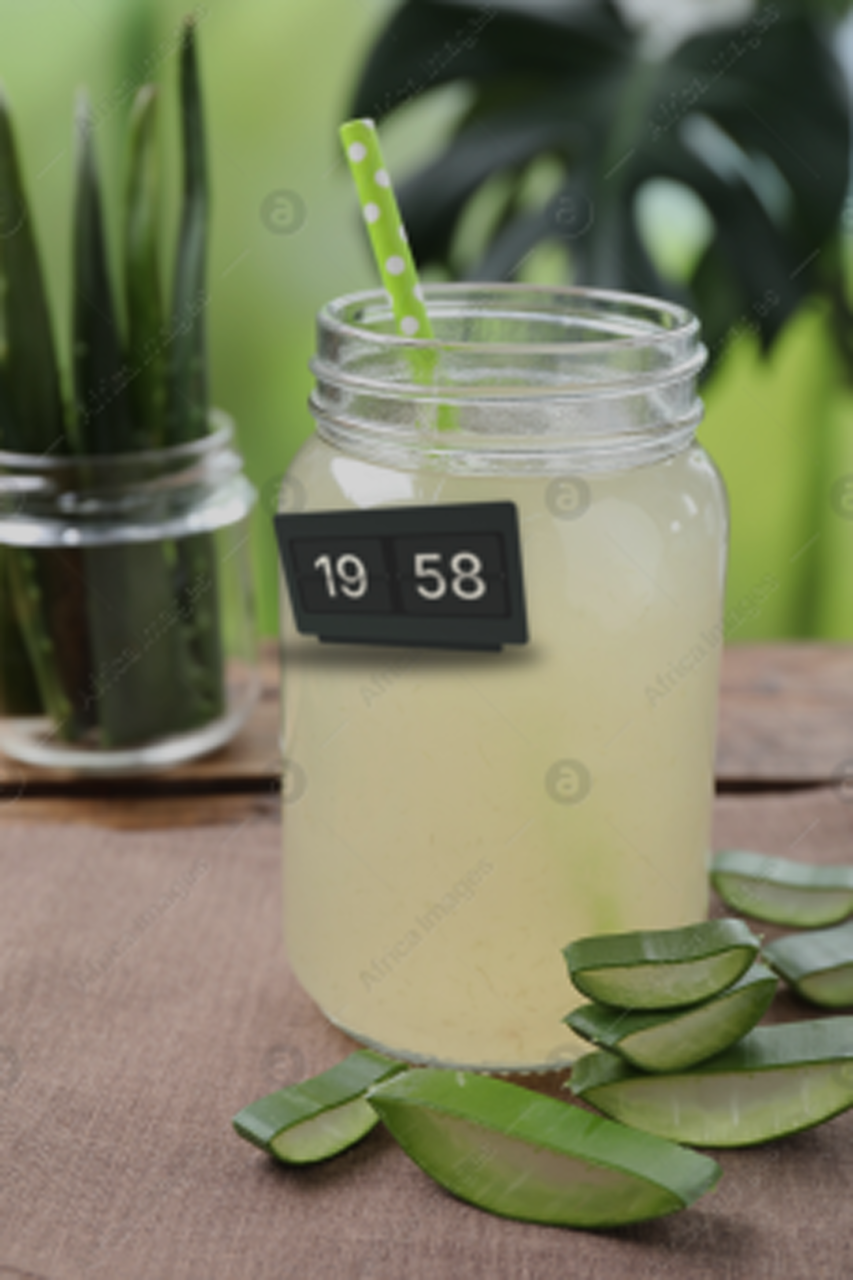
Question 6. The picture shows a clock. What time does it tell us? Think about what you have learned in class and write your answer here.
19:58
